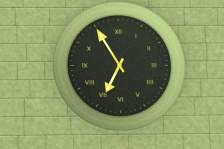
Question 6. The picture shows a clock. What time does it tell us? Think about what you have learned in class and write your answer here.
6:55
